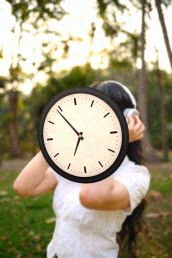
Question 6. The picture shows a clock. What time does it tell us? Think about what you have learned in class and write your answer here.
6:54
